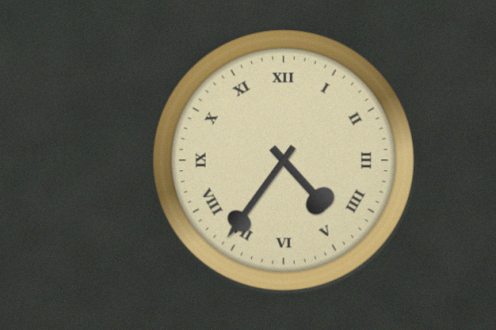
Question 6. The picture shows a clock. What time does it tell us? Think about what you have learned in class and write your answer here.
4:36
